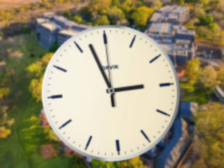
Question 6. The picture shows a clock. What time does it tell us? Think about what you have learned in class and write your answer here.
2:57:00
